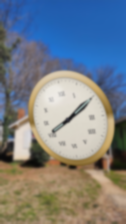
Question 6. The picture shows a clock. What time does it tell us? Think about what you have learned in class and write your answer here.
8:10
